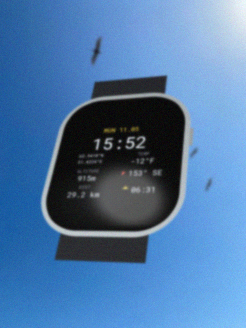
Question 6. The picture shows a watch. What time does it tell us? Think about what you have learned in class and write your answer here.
15:52
